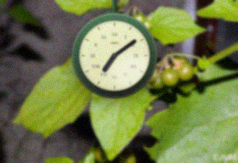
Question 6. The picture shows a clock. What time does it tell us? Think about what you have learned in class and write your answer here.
7:09
